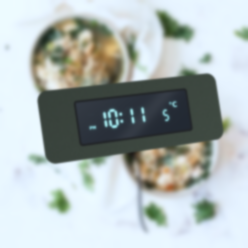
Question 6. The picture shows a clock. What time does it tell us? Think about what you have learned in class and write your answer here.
10:11
